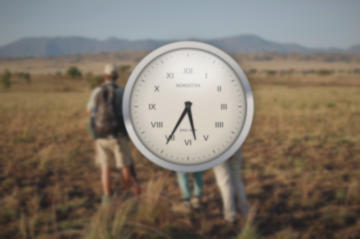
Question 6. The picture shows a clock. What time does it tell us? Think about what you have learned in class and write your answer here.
5:35
